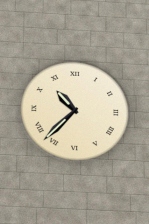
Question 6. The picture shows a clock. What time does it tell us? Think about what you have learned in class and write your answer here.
10:37
